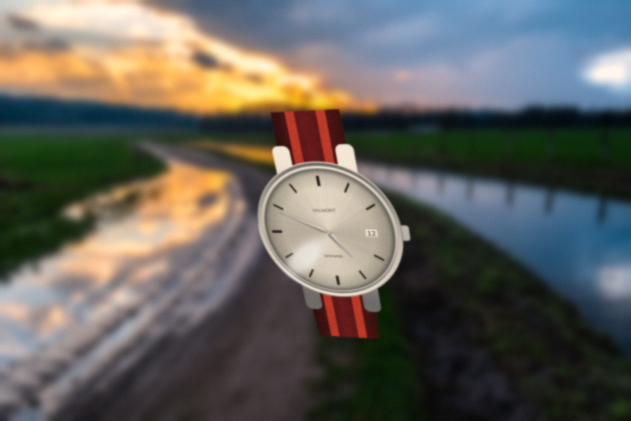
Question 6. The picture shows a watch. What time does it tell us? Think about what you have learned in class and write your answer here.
4:49
